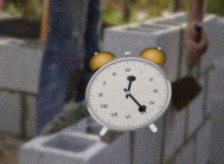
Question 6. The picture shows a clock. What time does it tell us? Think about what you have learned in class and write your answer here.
12:24
